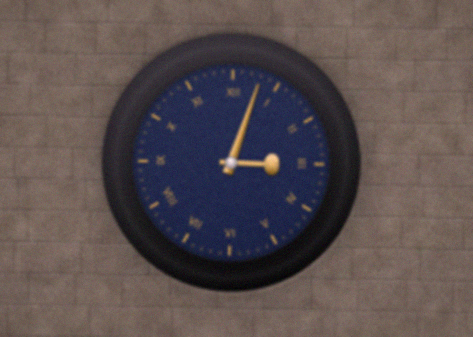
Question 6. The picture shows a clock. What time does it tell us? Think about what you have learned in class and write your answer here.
3:03
